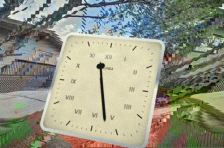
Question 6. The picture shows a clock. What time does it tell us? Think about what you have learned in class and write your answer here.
11:27
